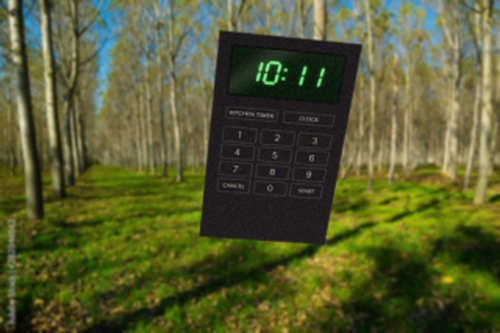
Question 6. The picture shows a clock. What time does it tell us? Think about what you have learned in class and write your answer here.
10:11
